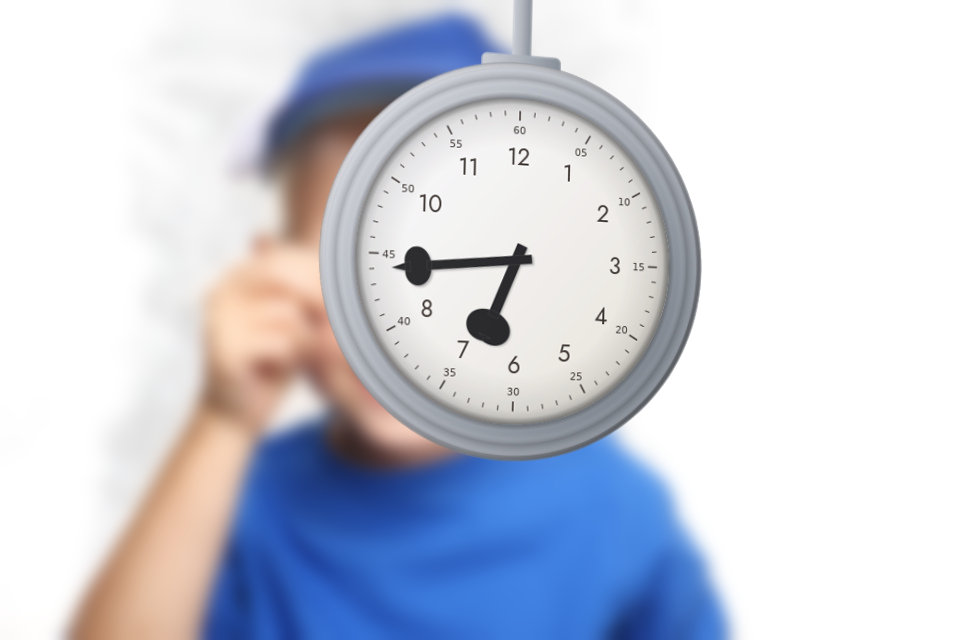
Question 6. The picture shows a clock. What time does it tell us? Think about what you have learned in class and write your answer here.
6:44
